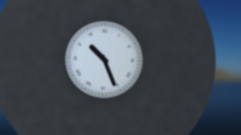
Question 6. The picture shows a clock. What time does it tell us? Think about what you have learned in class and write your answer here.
10:26
